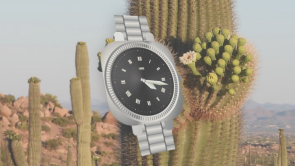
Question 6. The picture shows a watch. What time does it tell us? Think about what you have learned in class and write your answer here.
4:17
